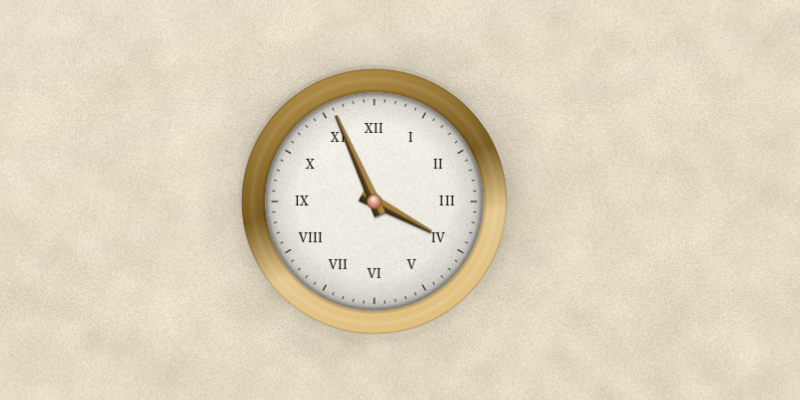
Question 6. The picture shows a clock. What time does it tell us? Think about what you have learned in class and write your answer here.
3:56
